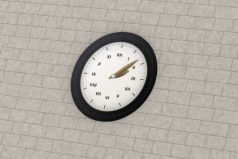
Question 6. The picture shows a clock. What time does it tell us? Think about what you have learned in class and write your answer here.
2:08
